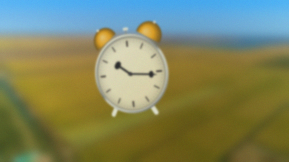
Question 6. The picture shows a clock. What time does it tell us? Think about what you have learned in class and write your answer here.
10:16
